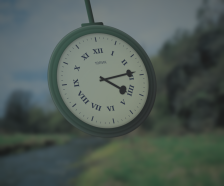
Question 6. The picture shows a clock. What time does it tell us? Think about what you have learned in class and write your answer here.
4:14
